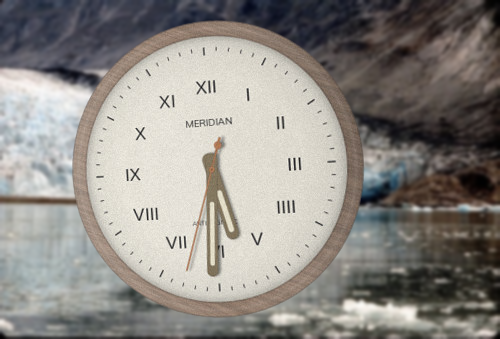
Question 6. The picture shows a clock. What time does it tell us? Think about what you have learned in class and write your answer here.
5:30:33
